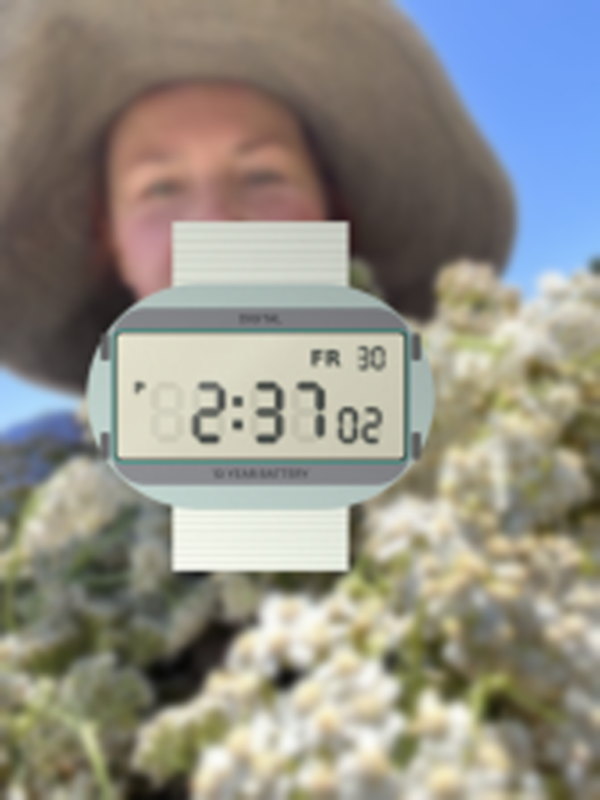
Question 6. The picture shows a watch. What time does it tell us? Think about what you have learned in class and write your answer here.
2:37:02
